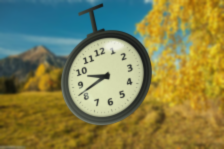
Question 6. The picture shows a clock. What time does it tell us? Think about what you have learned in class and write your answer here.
9:42
